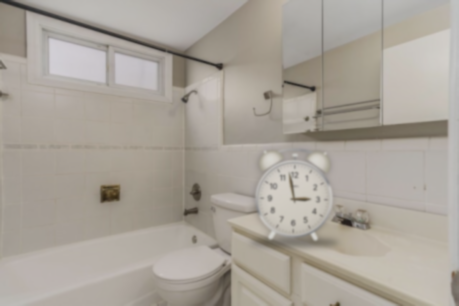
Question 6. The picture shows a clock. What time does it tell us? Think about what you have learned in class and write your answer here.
2:58
